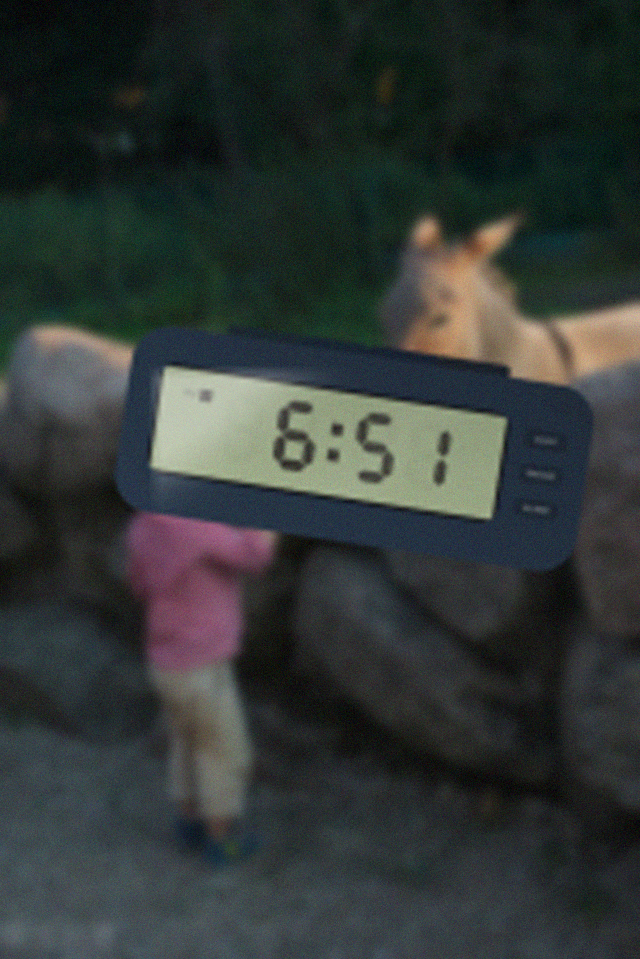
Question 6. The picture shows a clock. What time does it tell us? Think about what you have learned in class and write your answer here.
6:51
